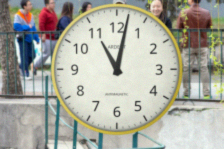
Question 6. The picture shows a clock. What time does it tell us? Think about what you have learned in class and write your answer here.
11:02
